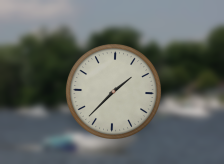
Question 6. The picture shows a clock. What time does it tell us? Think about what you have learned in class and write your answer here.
1:37
